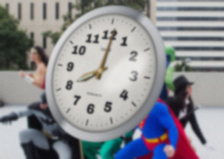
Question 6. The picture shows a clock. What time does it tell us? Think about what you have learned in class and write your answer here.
8:01
